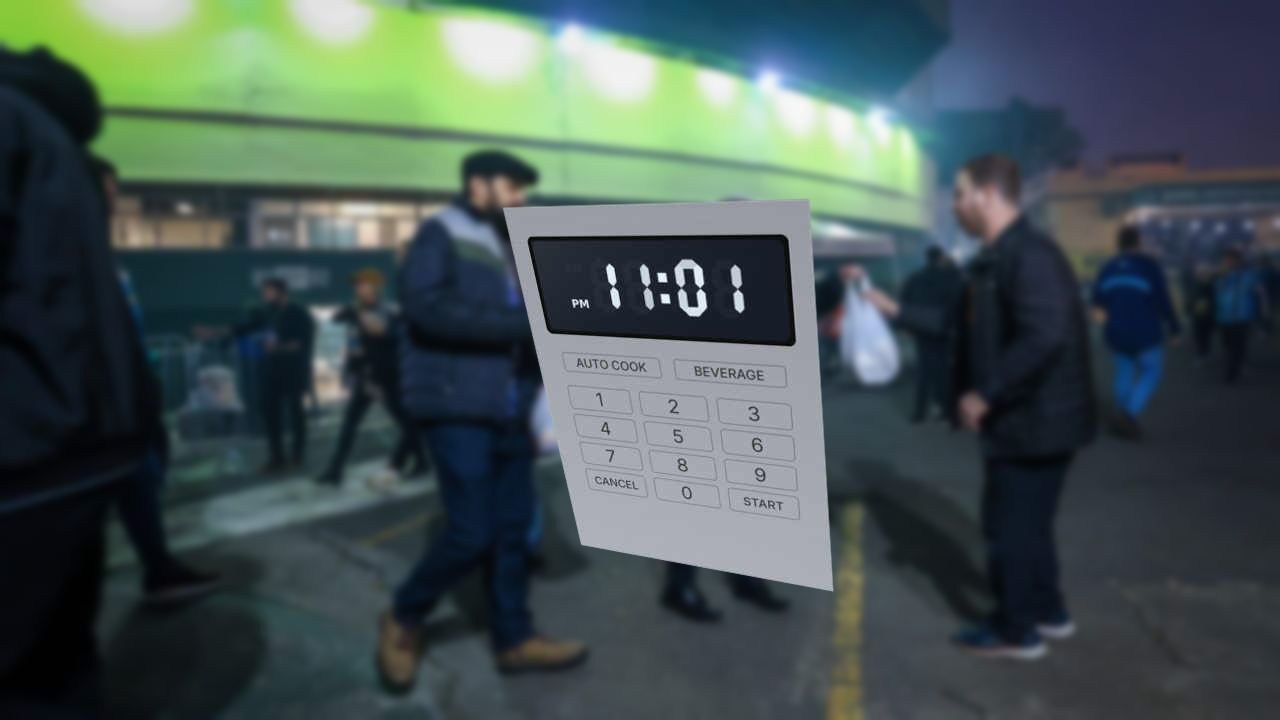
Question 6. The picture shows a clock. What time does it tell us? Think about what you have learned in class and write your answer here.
11:01
